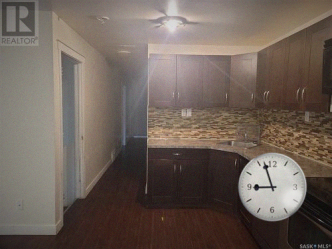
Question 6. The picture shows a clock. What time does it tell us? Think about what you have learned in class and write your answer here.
8:57
